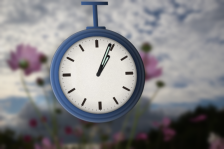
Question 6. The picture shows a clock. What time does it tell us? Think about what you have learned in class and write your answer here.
1:04
